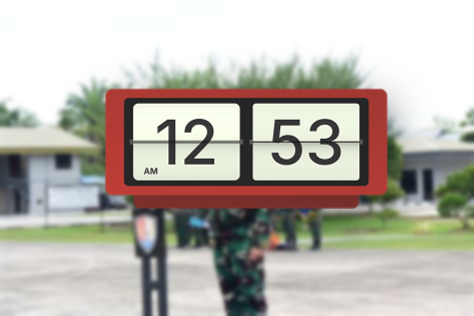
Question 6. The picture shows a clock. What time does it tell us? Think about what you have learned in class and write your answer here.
12:53
